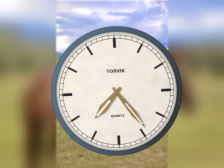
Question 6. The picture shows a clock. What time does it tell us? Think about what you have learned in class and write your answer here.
7:24
